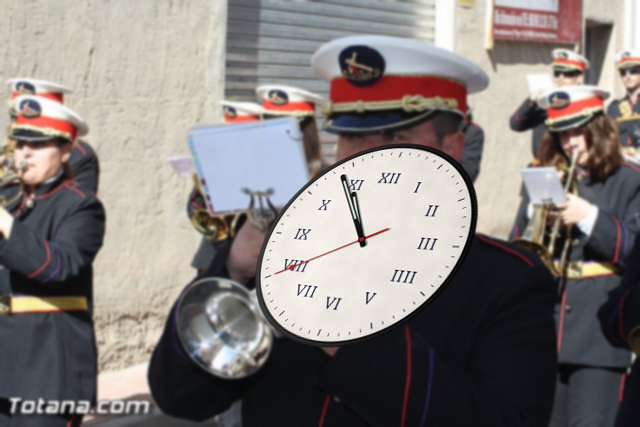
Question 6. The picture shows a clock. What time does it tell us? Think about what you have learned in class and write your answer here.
10:53:40
